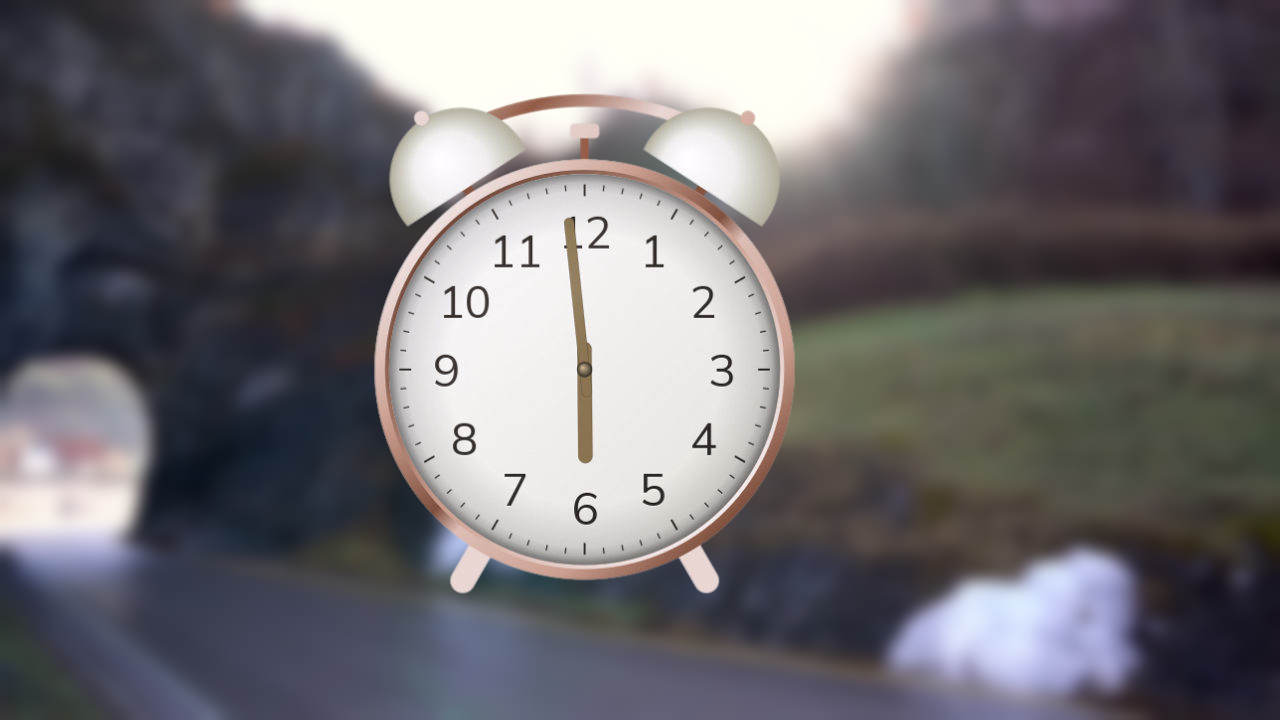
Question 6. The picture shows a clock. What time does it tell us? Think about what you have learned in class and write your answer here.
5:59
